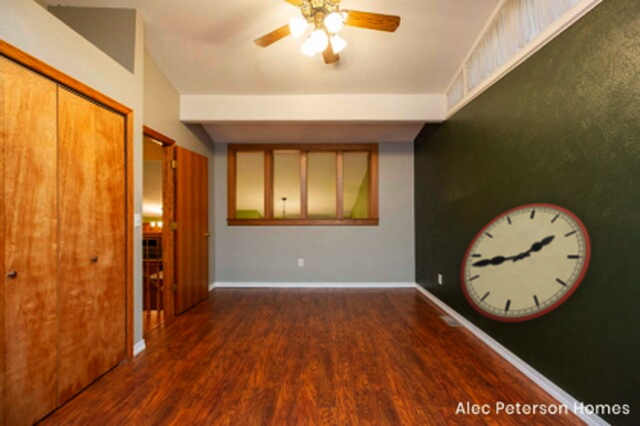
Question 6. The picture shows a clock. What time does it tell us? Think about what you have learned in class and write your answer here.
1:43
